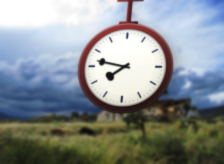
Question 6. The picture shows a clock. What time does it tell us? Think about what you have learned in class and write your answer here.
7:47
